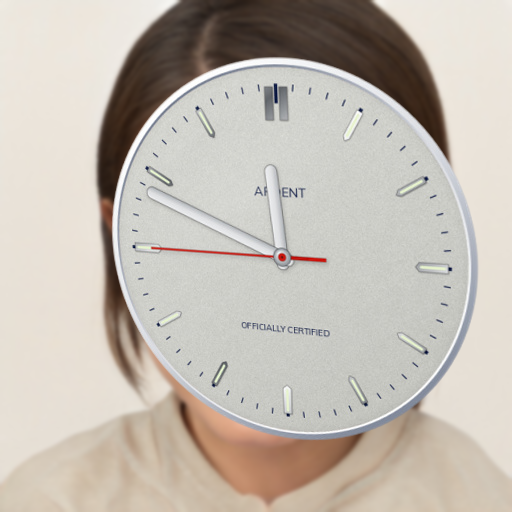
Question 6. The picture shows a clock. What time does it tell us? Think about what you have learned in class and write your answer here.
11:48:45
